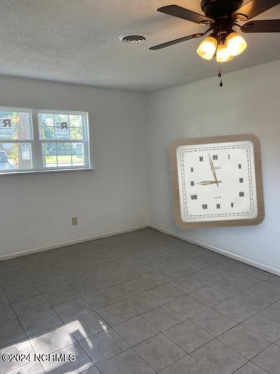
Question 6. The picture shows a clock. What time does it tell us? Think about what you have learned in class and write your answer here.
8:58
